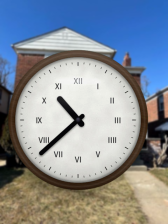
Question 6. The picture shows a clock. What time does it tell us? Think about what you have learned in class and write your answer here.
10:38
